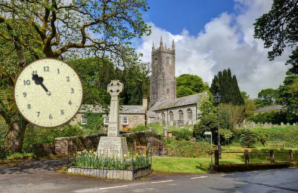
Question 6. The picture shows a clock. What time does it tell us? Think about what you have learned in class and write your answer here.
10:54
